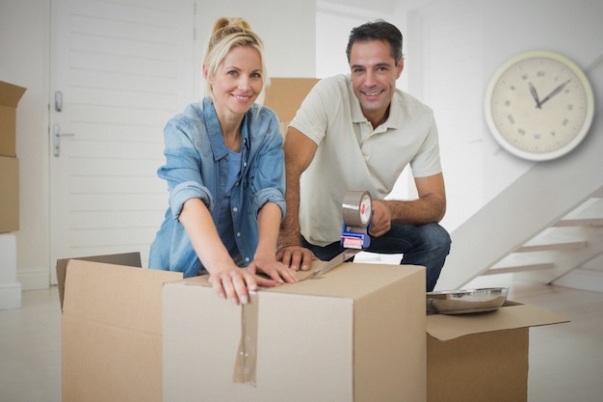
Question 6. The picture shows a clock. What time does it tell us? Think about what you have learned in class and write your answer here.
11:08
